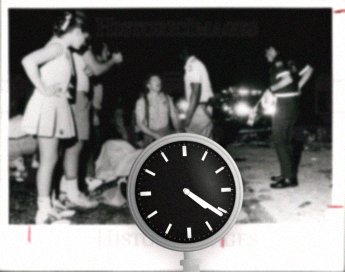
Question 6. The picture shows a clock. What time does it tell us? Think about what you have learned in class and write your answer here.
4:21
